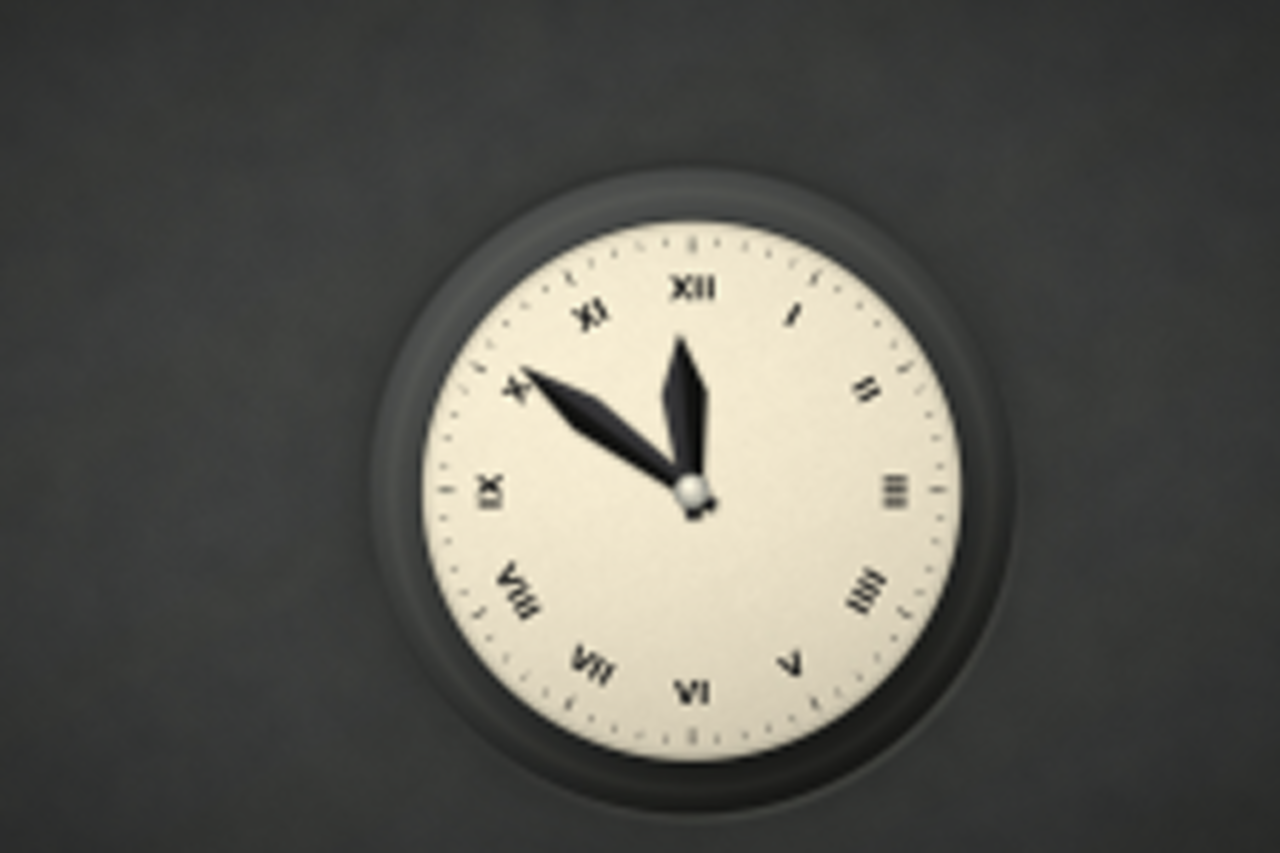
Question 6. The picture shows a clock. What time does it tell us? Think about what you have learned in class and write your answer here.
11:51
